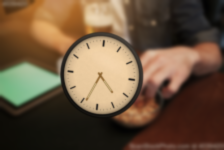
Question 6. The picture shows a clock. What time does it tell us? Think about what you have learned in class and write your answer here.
4:34
